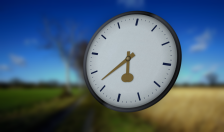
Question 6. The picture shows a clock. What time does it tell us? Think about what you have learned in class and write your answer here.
5:37
